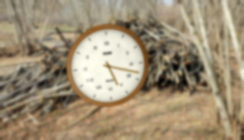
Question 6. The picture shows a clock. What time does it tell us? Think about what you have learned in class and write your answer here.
5:18
